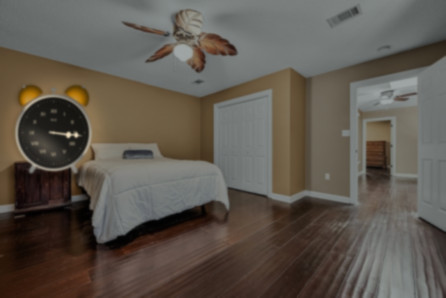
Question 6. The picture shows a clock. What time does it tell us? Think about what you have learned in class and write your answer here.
3:16
